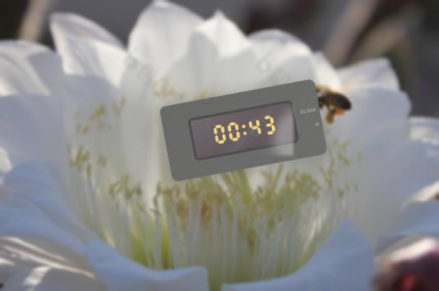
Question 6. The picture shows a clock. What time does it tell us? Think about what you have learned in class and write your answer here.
0:43
